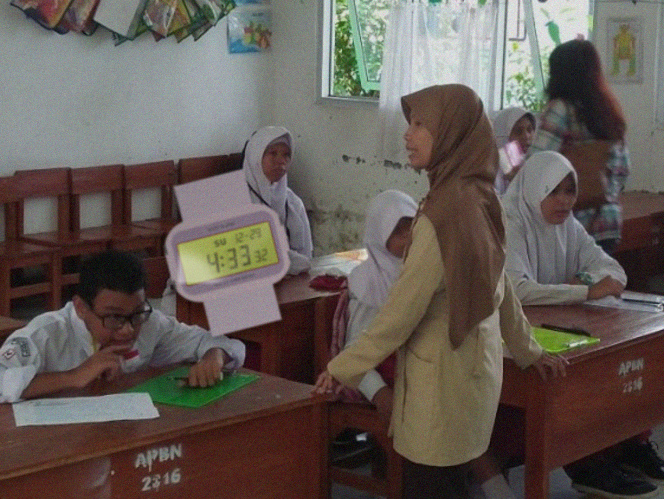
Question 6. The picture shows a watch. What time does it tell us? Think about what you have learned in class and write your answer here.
4:33:32
